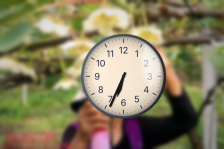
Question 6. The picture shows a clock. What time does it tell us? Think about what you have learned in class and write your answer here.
6:34
